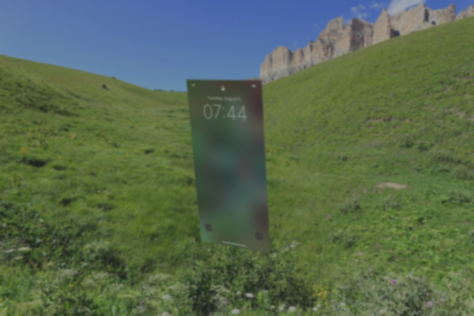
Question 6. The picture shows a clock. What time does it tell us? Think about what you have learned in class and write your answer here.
7:44
